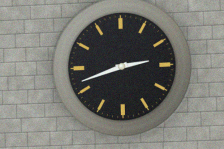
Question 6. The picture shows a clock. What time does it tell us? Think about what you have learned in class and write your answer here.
2:42
